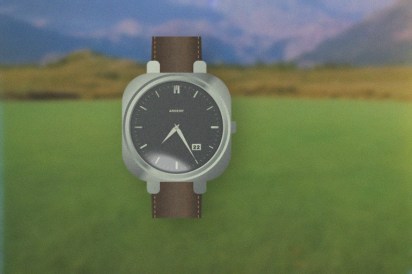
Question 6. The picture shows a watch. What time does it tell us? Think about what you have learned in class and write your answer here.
7:25
